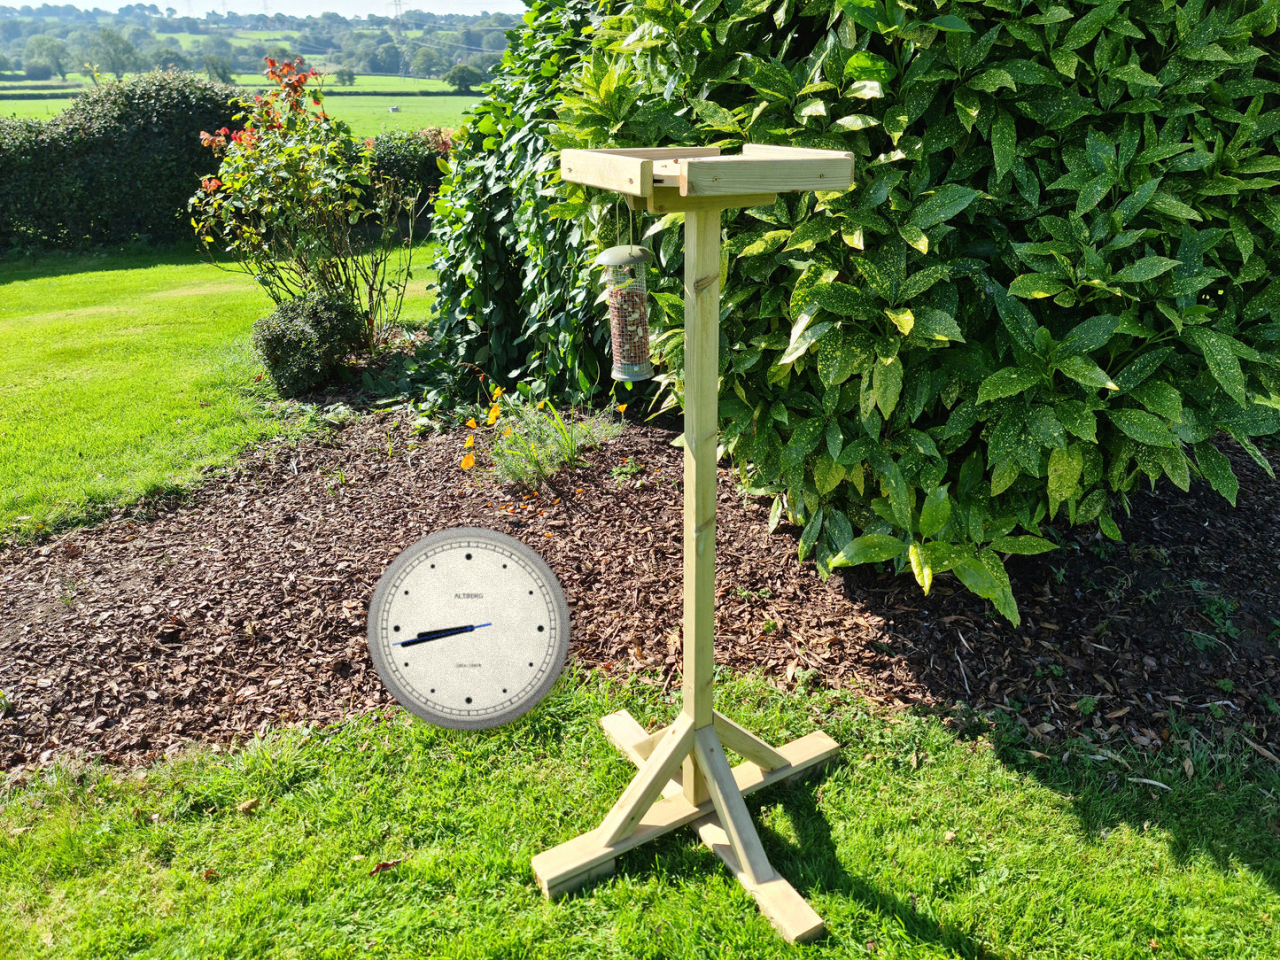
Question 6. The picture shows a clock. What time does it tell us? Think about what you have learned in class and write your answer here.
8:42:43
